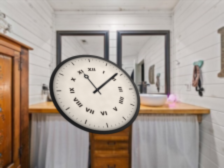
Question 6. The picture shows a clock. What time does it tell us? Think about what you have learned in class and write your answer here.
11:09
